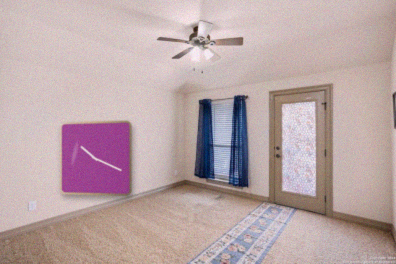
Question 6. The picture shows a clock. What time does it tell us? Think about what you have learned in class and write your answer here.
10:19
